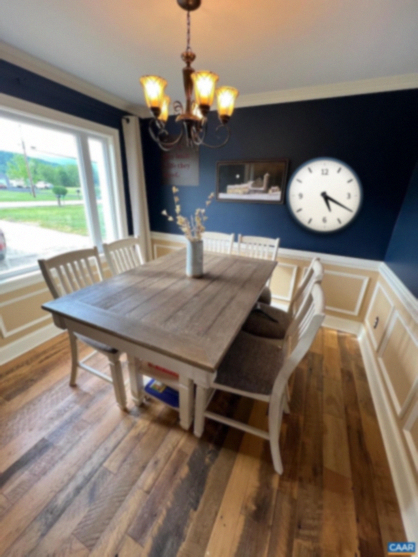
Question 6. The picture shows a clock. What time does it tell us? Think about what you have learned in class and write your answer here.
5:20
